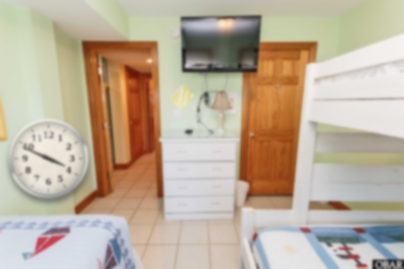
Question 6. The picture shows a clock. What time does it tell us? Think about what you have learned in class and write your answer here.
3:49
